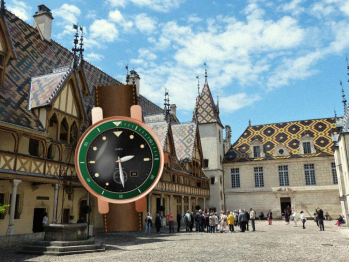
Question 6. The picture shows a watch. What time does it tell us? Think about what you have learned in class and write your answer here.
2:29
